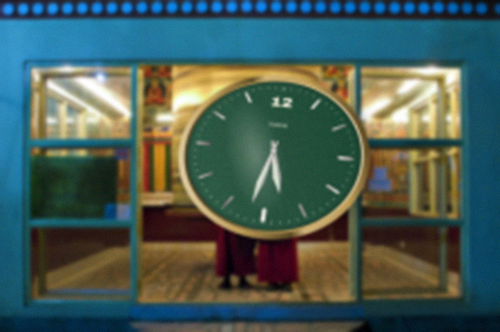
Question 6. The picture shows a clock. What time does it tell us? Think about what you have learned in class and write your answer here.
5:32
